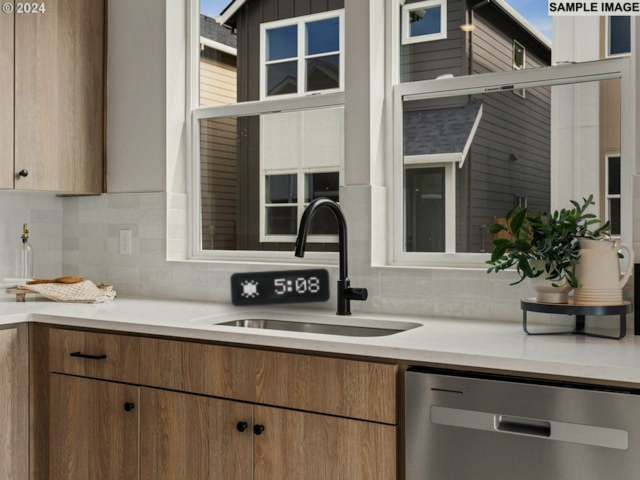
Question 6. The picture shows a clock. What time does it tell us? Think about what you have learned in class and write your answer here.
5:08
